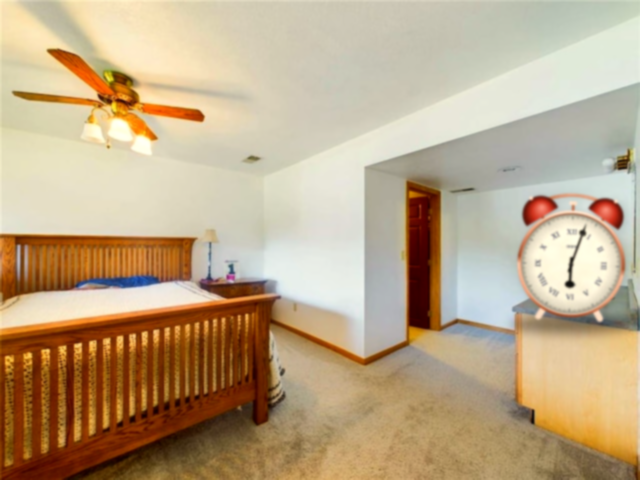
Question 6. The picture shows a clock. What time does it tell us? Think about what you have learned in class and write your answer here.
6:03
